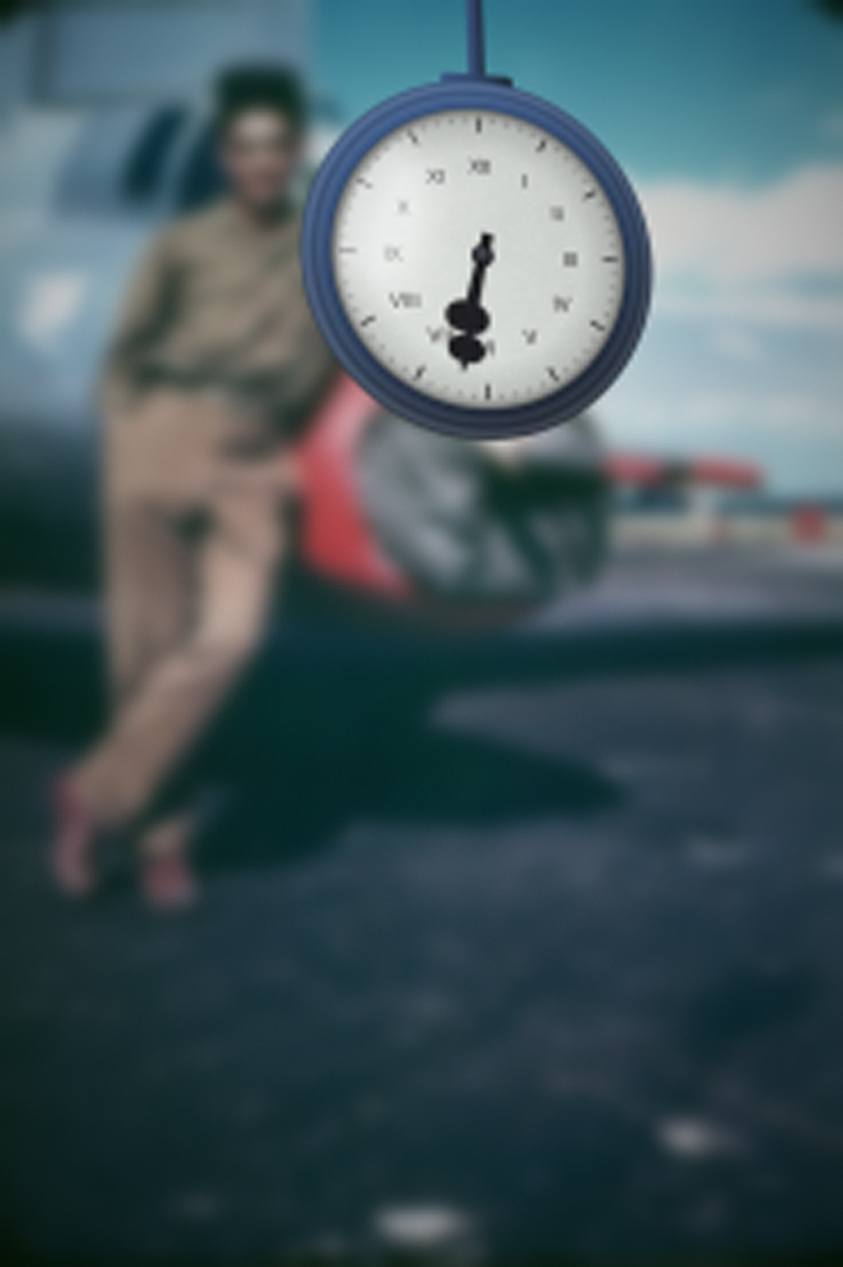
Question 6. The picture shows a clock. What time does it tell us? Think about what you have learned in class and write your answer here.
6:32
